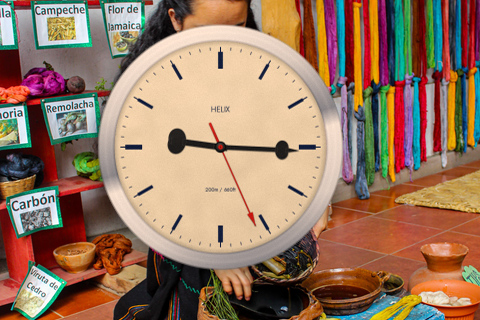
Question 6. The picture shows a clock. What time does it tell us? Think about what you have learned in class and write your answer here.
9:15:26
